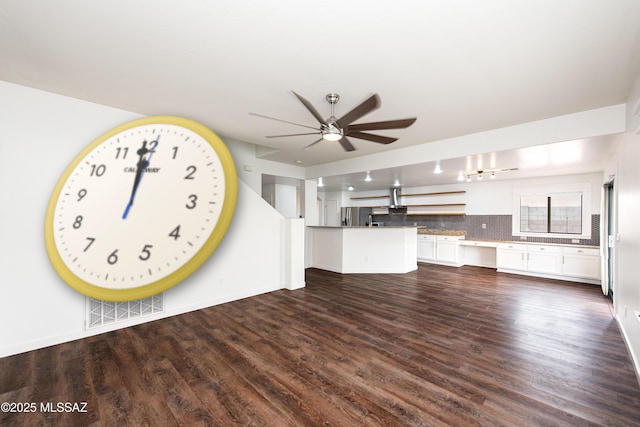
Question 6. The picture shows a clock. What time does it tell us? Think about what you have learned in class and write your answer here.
11:59:01
